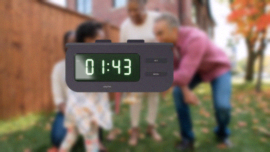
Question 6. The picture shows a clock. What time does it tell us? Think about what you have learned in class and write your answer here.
1:43
